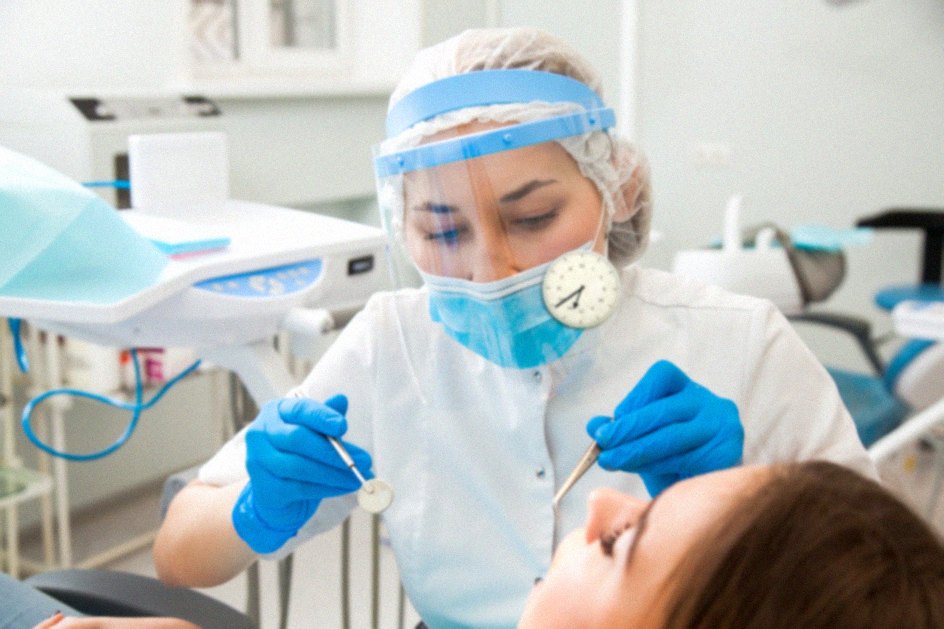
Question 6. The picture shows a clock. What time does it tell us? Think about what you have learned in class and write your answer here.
6:39
